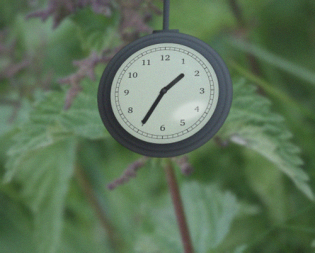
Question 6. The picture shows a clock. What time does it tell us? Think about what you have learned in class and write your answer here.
1:35
